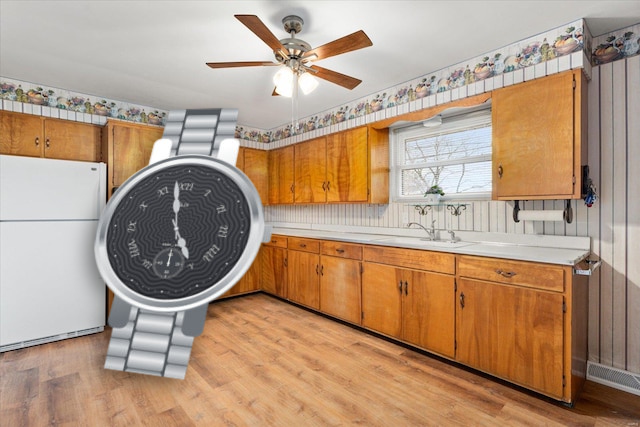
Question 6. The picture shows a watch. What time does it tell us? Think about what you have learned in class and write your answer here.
4:58
